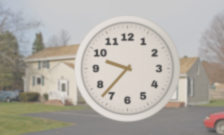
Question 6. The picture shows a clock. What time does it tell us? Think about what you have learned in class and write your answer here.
9:37
